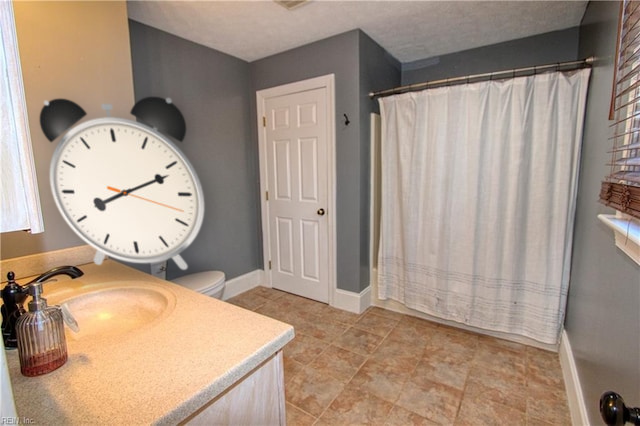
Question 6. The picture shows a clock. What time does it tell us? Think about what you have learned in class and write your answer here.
8:11:18
